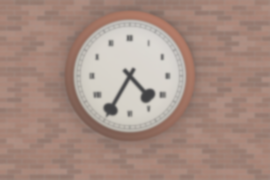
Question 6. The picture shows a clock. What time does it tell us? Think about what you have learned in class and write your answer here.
4:35
